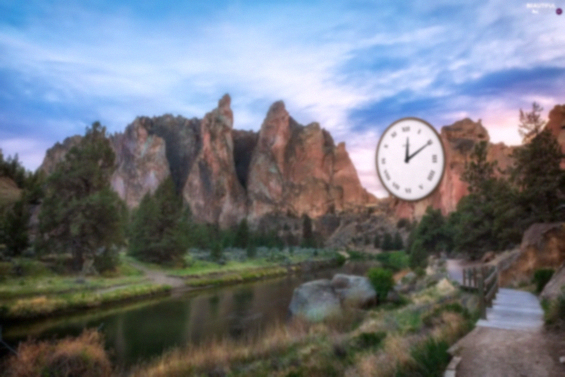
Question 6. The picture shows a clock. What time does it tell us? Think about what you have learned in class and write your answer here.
12:10
